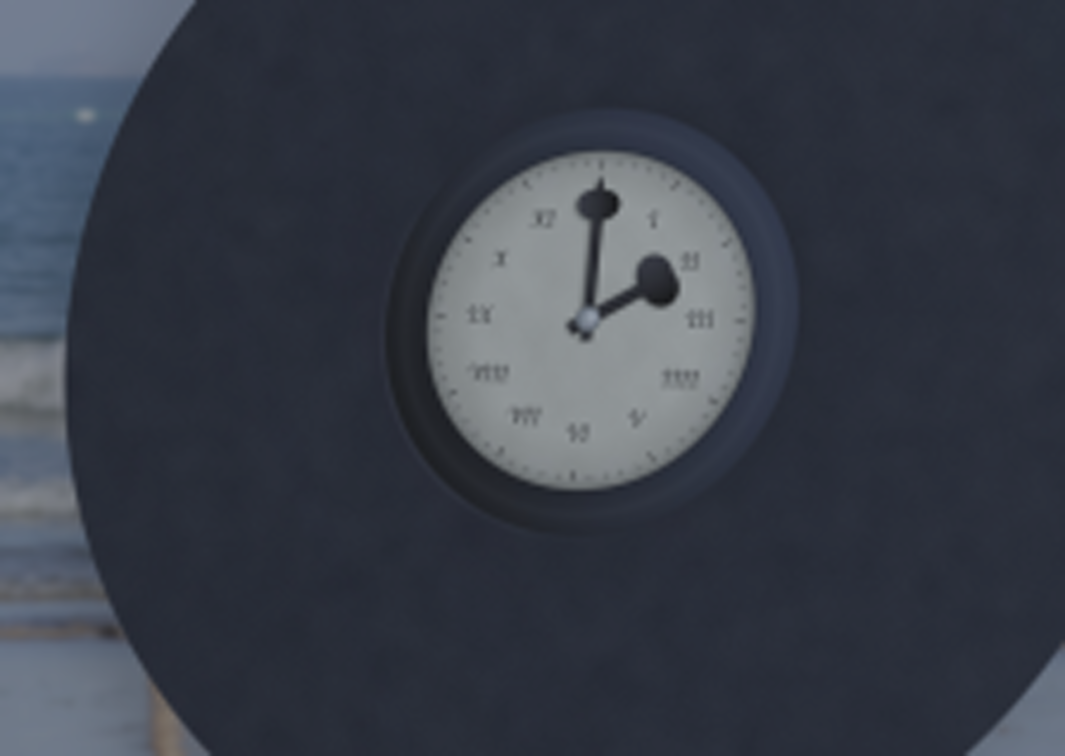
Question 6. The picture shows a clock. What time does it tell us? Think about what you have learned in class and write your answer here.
2:00
